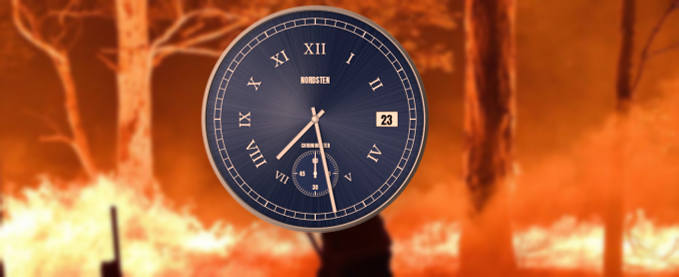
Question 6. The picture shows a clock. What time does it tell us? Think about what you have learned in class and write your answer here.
7:28
